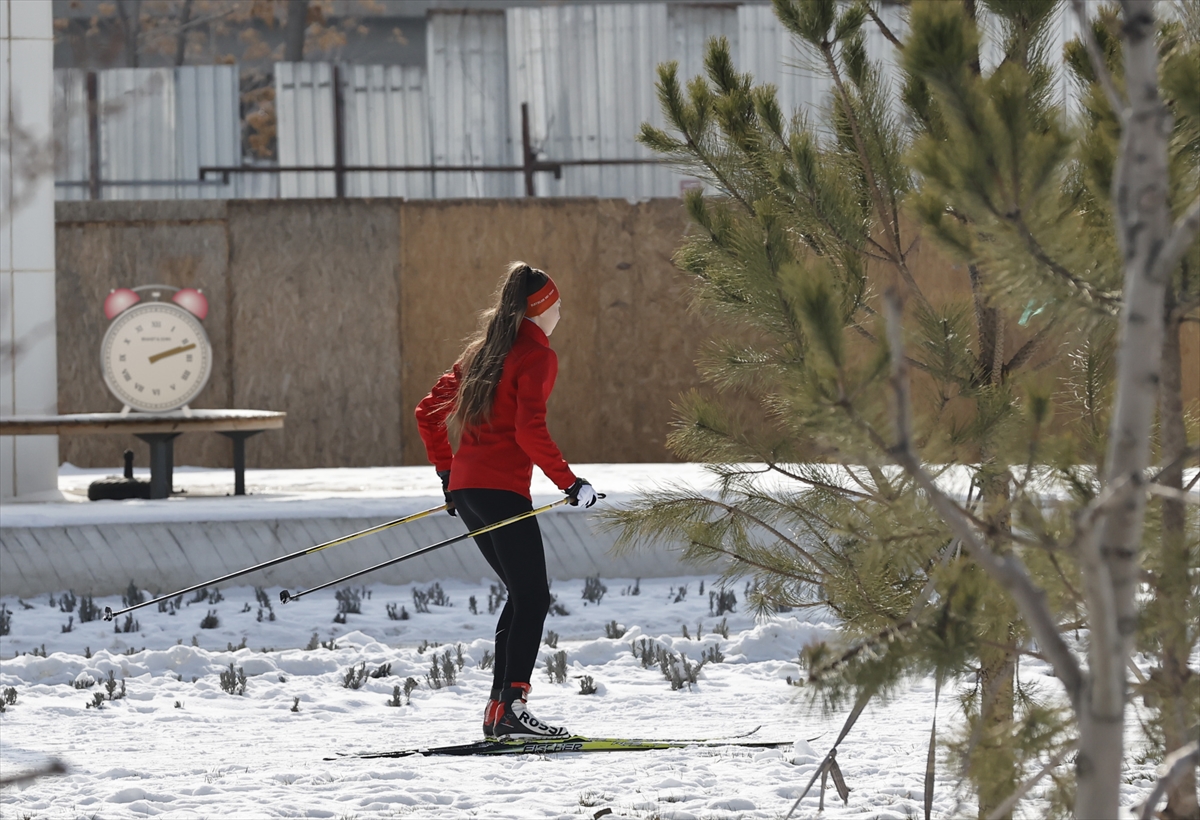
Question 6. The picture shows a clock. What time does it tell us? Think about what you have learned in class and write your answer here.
2:12
